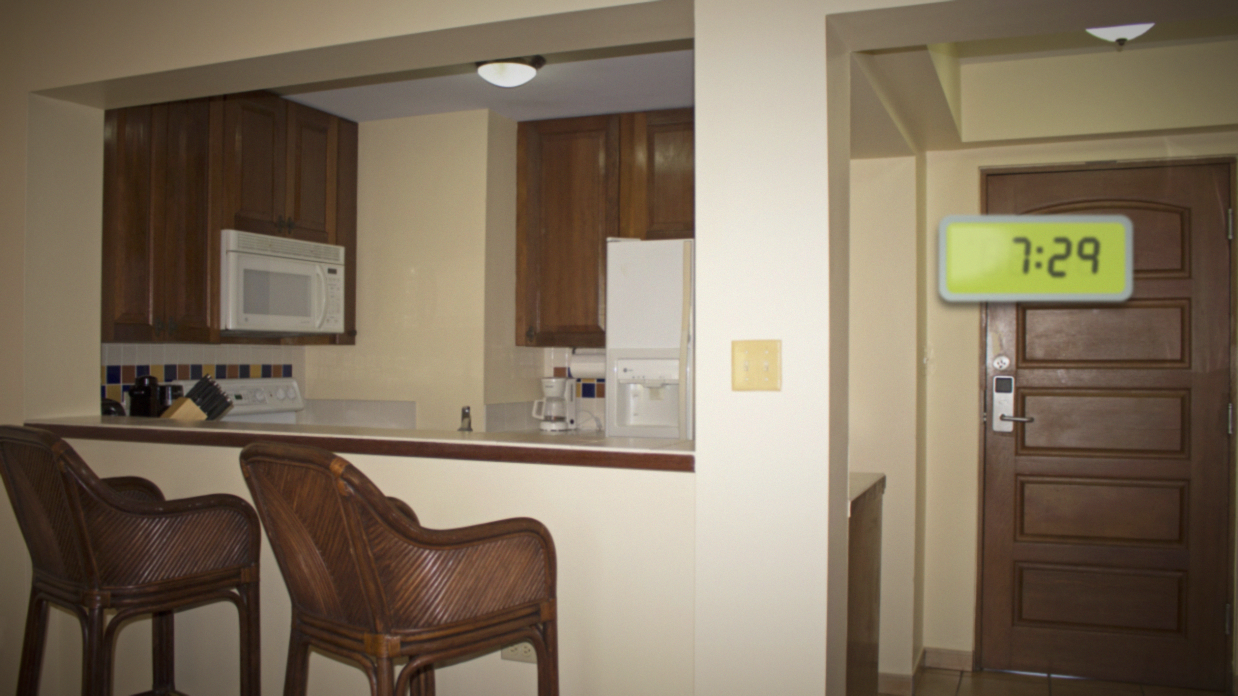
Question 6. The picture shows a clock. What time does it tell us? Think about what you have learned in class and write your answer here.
7:29
